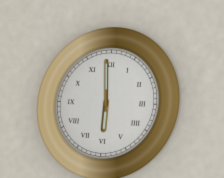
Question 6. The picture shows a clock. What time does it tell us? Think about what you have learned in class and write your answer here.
5:59
